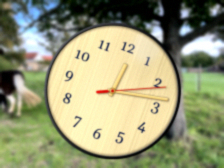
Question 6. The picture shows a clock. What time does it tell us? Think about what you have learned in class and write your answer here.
12:13:11
